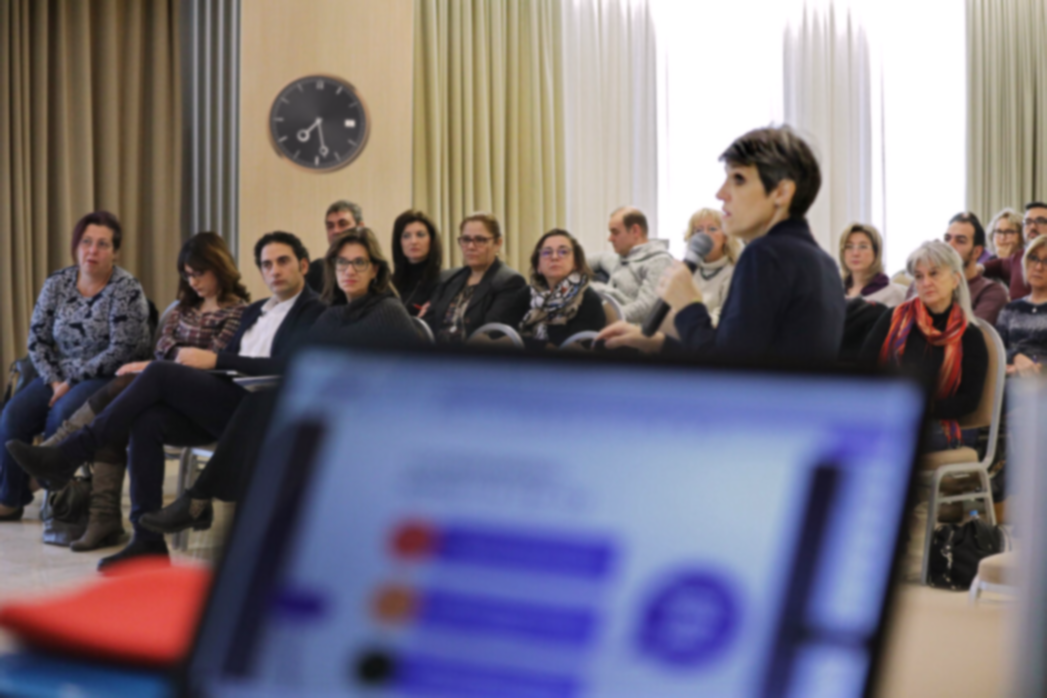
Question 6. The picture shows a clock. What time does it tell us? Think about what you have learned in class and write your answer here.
7:28
